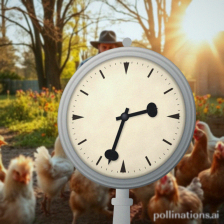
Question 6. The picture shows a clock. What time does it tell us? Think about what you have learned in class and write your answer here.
2:33
